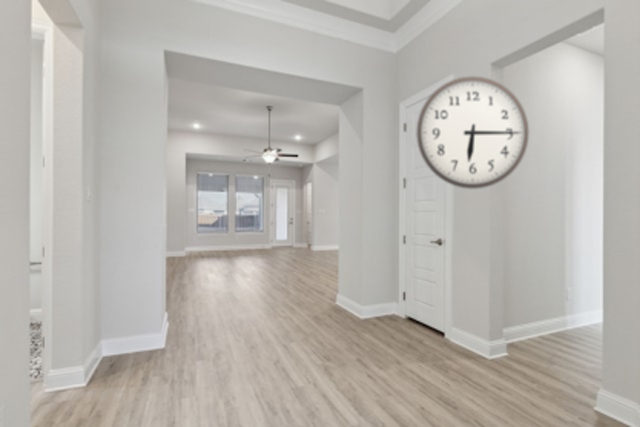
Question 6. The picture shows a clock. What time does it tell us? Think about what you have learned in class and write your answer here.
6:15
